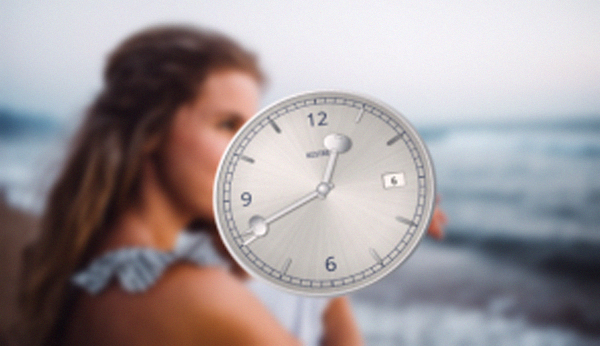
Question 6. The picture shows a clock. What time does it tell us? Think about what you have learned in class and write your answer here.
12:41
